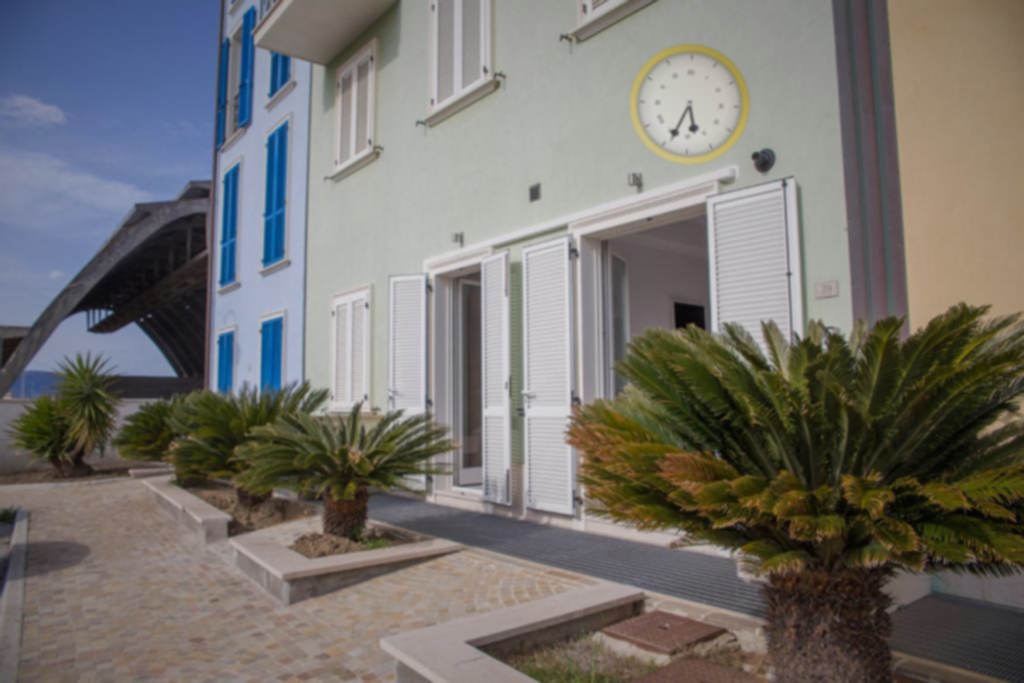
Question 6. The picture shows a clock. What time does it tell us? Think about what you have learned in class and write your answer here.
5:34
